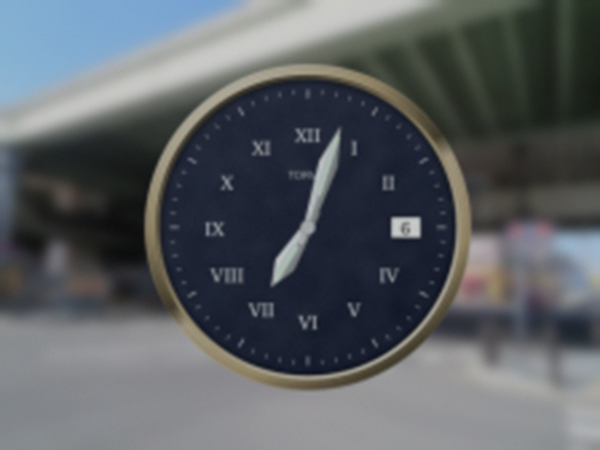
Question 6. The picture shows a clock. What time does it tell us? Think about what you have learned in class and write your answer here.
7:03
